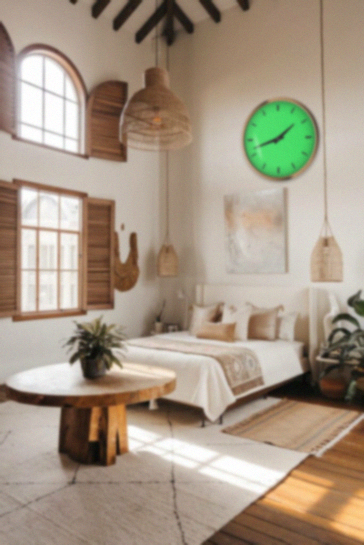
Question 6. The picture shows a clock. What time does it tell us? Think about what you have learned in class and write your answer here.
1:42
